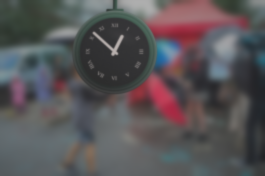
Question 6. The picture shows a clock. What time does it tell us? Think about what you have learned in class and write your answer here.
12:52
